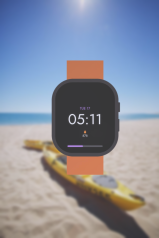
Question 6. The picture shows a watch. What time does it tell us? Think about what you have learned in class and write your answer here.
5:11
